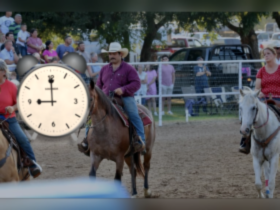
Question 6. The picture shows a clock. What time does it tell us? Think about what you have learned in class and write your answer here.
9:00
